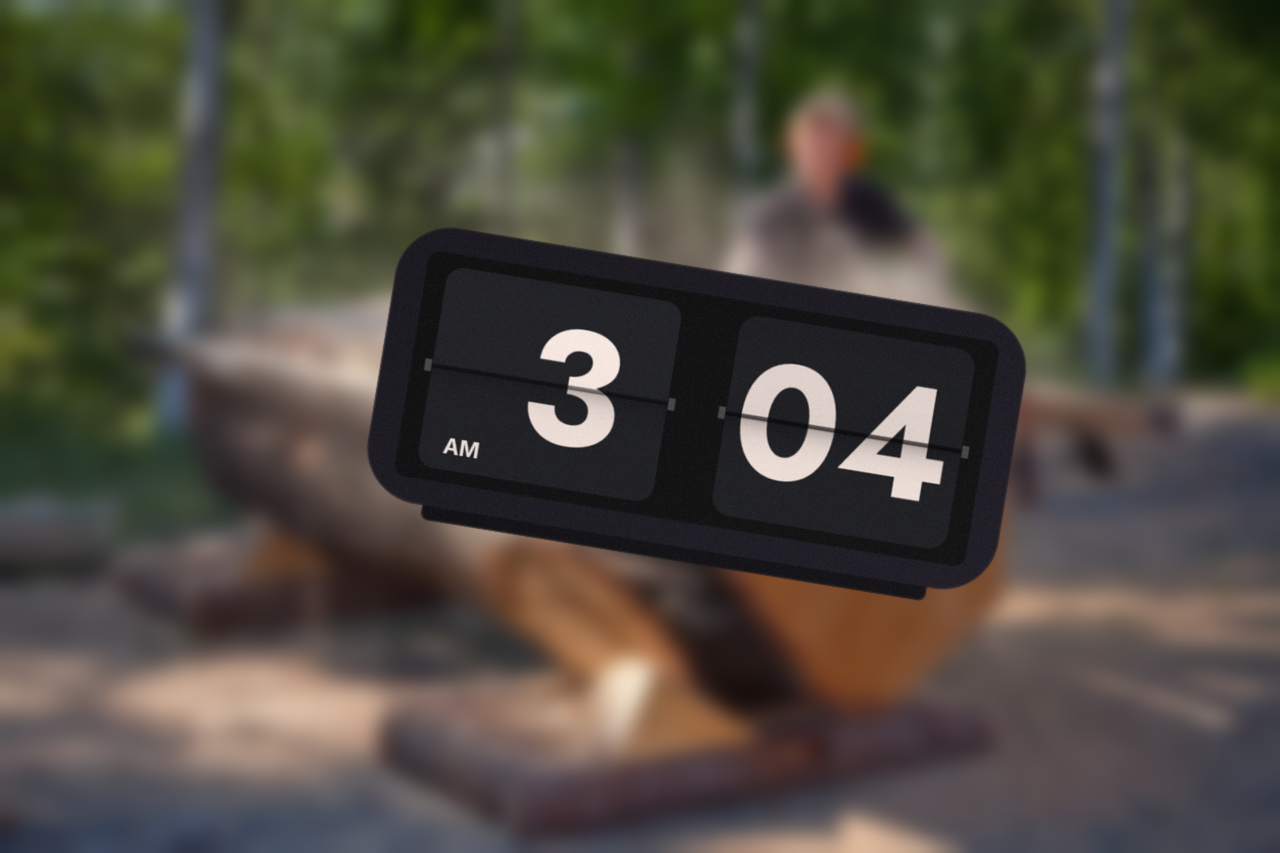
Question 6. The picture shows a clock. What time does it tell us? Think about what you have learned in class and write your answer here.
3:04
